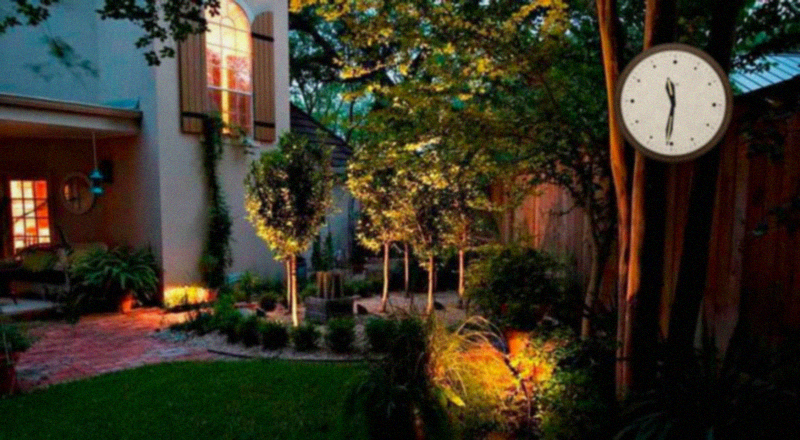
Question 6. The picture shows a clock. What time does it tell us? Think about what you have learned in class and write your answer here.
11:31
